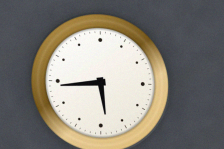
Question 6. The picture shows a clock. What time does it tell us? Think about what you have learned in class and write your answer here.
5:44
